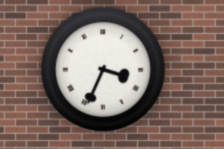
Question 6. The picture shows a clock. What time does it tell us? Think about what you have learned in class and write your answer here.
3:34
